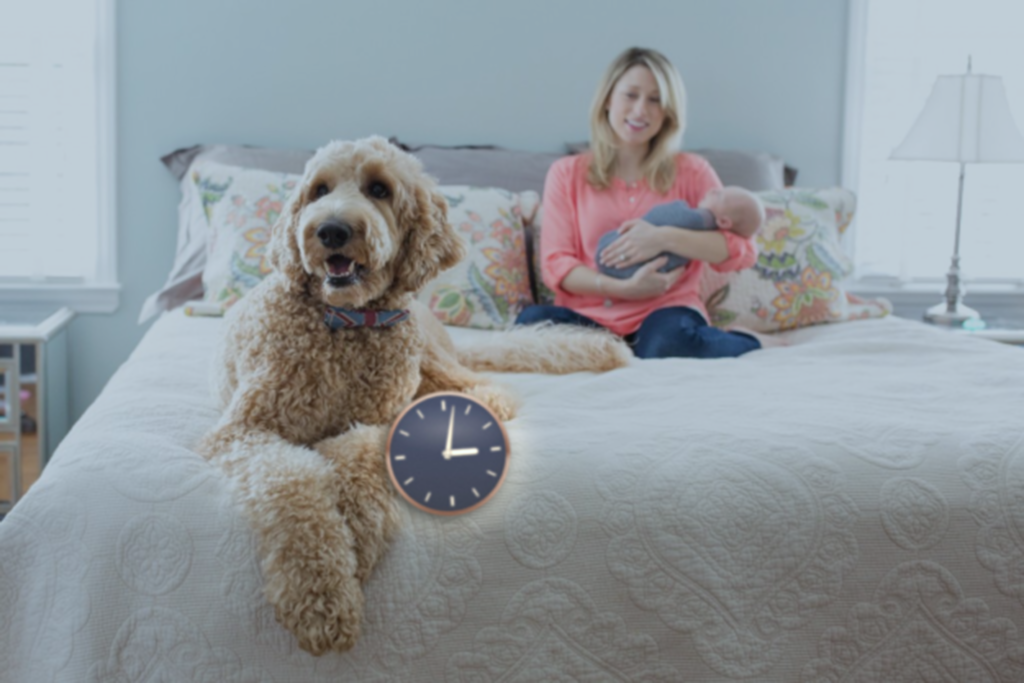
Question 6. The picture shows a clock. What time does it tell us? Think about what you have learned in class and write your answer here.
3:02
